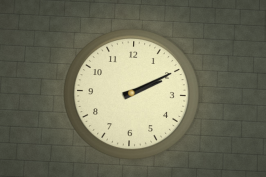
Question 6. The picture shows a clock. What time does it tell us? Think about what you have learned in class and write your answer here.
2:10
